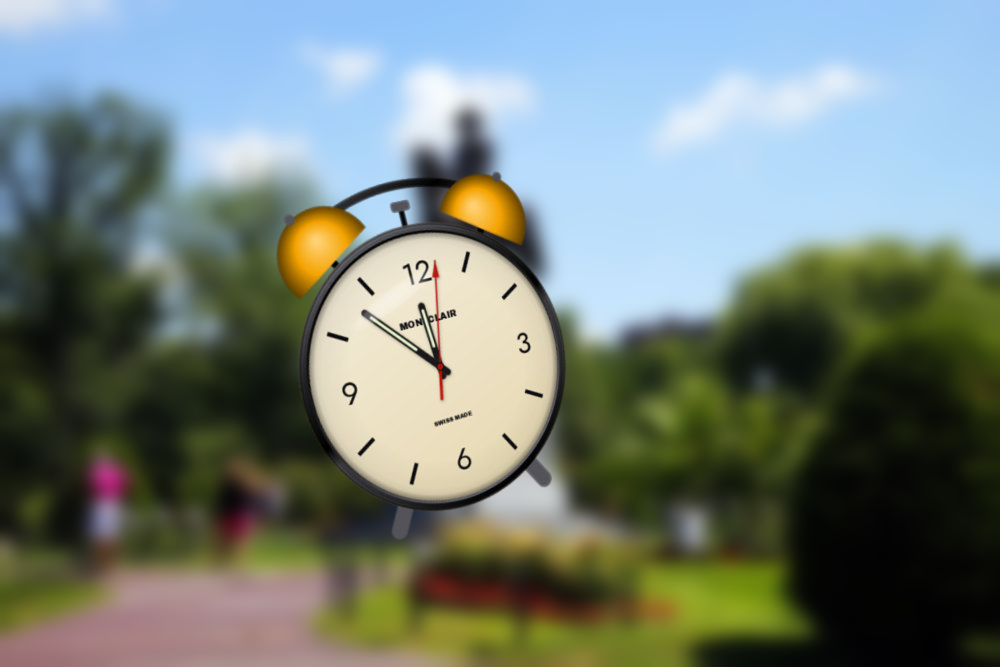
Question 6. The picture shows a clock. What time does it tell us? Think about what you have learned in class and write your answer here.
11:53:02
